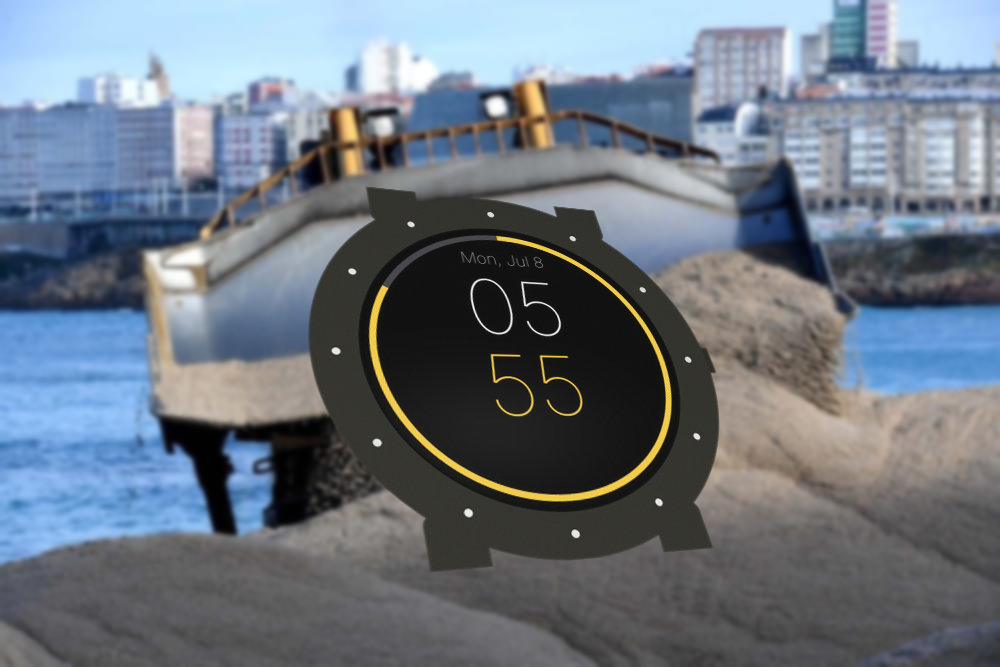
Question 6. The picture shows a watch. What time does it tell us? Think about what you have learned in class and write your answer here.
5:55
